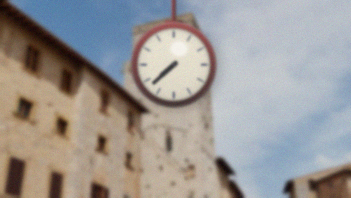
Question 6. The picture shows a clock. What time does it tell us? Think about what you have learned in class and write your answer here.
7:38
